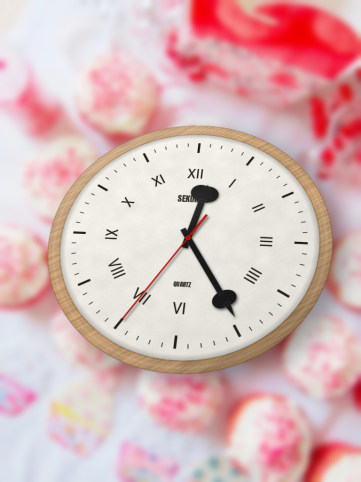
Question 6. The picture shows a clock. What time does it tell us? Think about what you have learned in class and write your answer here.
12:24:35
